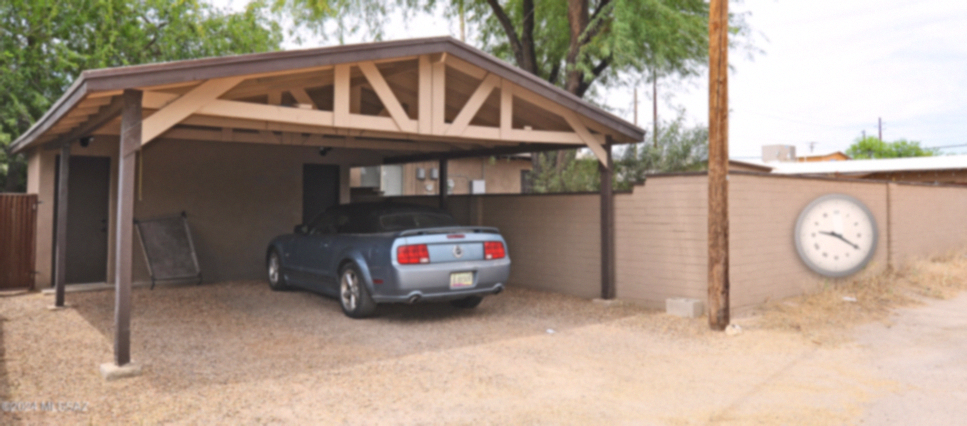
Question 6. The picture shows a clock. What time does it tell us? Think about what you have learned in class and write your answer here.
9:20
